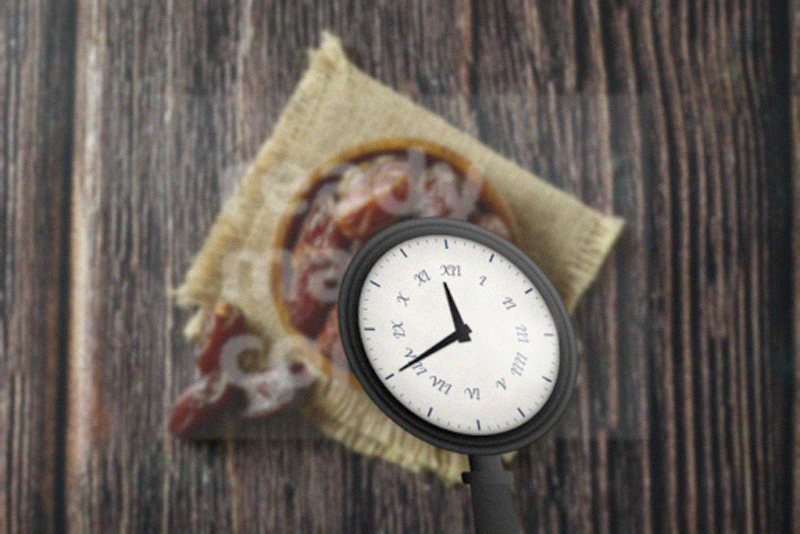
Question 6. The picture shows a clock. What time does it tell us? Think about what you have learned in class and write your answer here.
11:40
